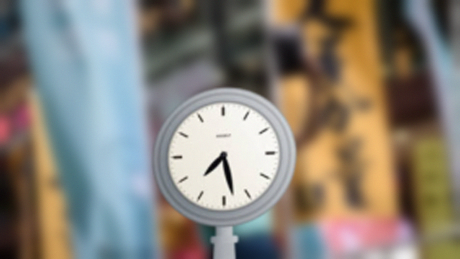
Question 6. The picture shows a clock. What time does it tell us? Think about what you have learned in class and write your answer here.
7:28
